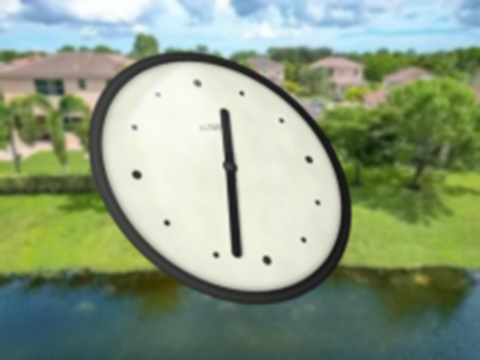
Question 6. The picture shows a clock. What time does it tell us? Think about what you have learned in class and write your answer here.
12:33
